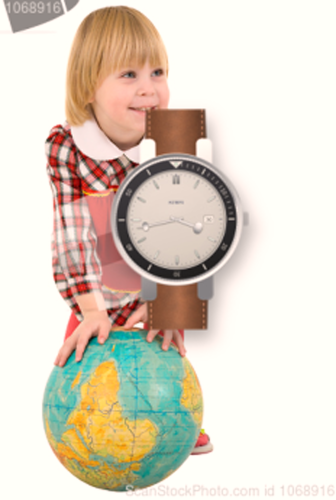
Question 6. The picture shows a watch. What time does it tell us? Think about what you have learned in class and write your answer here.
3:43
